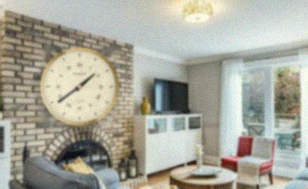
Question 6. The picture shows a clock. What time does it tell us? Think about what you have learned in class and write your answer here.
1:39
